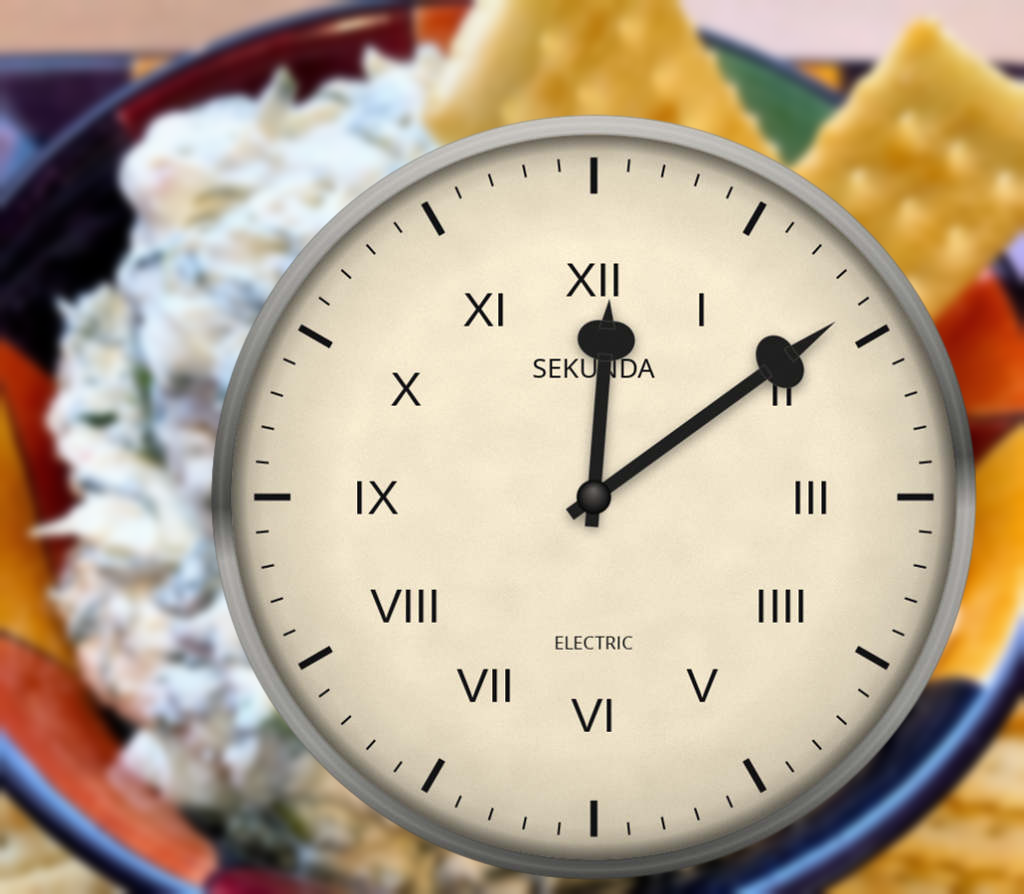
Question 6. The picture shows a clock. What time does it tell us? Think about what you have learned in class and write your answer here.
12:09
